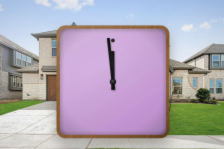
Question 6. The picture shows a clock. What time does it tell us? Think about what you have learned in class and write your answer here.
11:59
